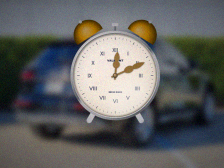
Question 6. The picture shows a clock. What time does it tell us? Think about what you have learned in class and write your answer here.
12:11
